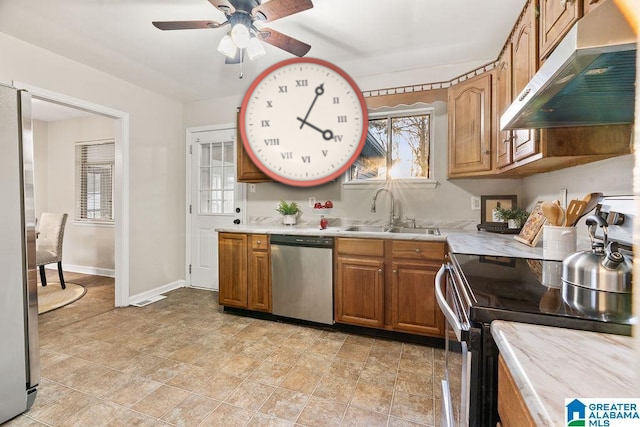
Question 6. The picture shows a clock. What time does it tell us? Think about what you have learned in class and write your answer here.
4:05
